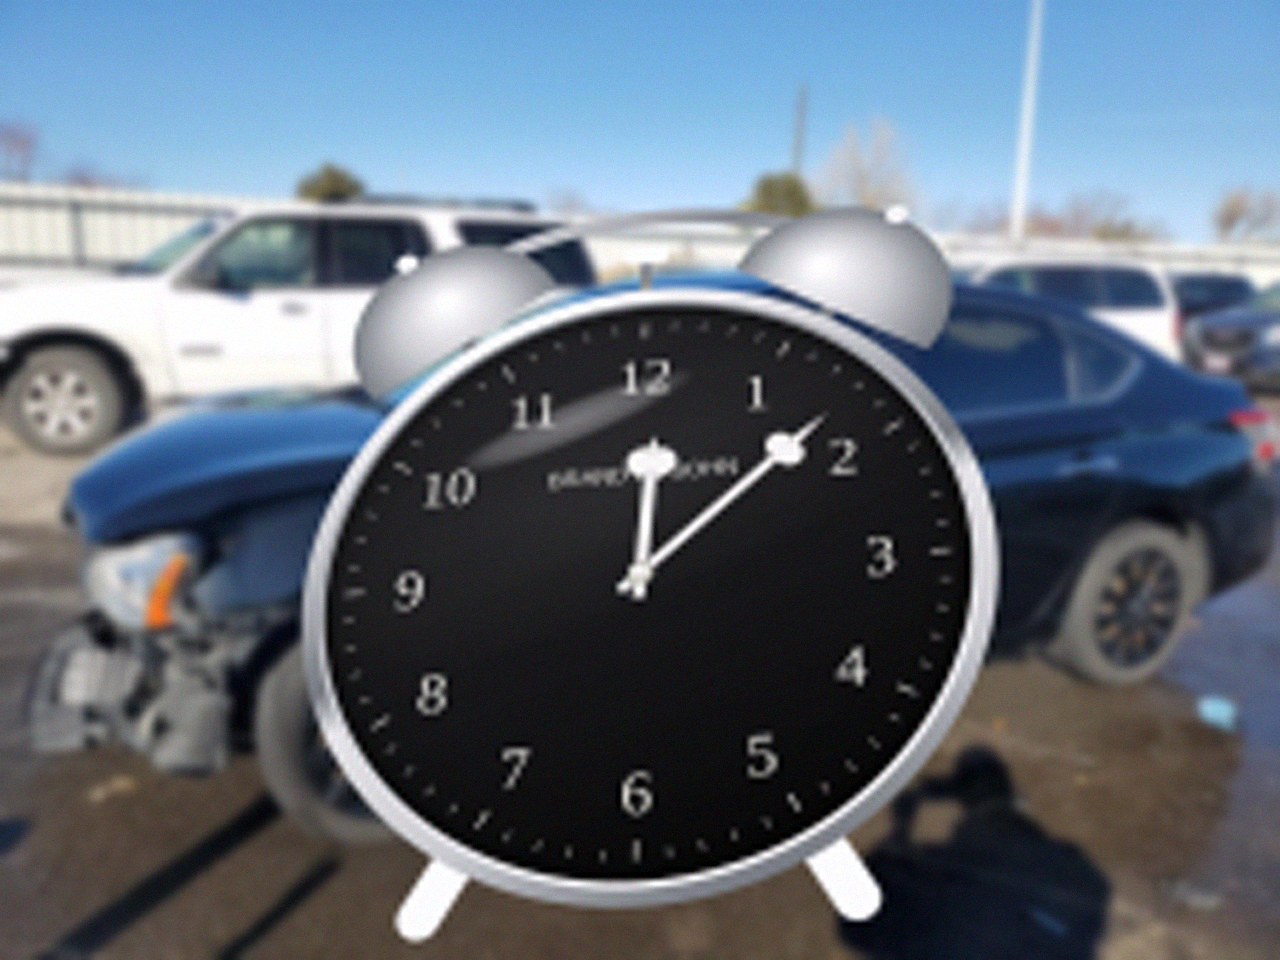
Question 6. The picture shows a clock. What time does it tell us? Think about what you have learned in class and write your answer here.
12:08
